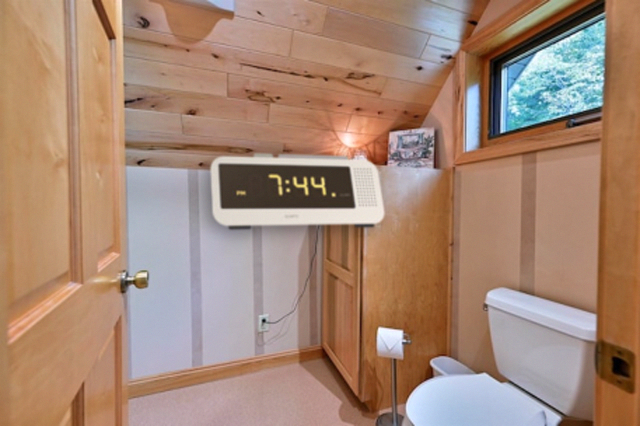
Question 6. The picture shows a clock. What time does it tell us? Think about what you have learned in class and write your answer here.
7:44
